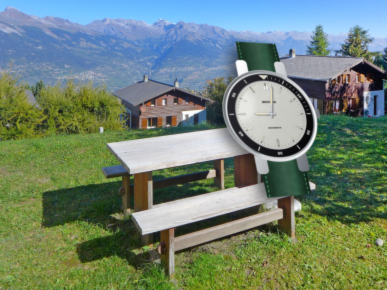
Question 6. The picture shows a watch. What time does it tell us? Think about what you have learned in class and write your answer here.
9:02
